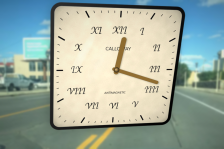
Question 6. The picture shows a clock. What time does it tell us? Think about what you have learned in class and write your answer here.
12:18
